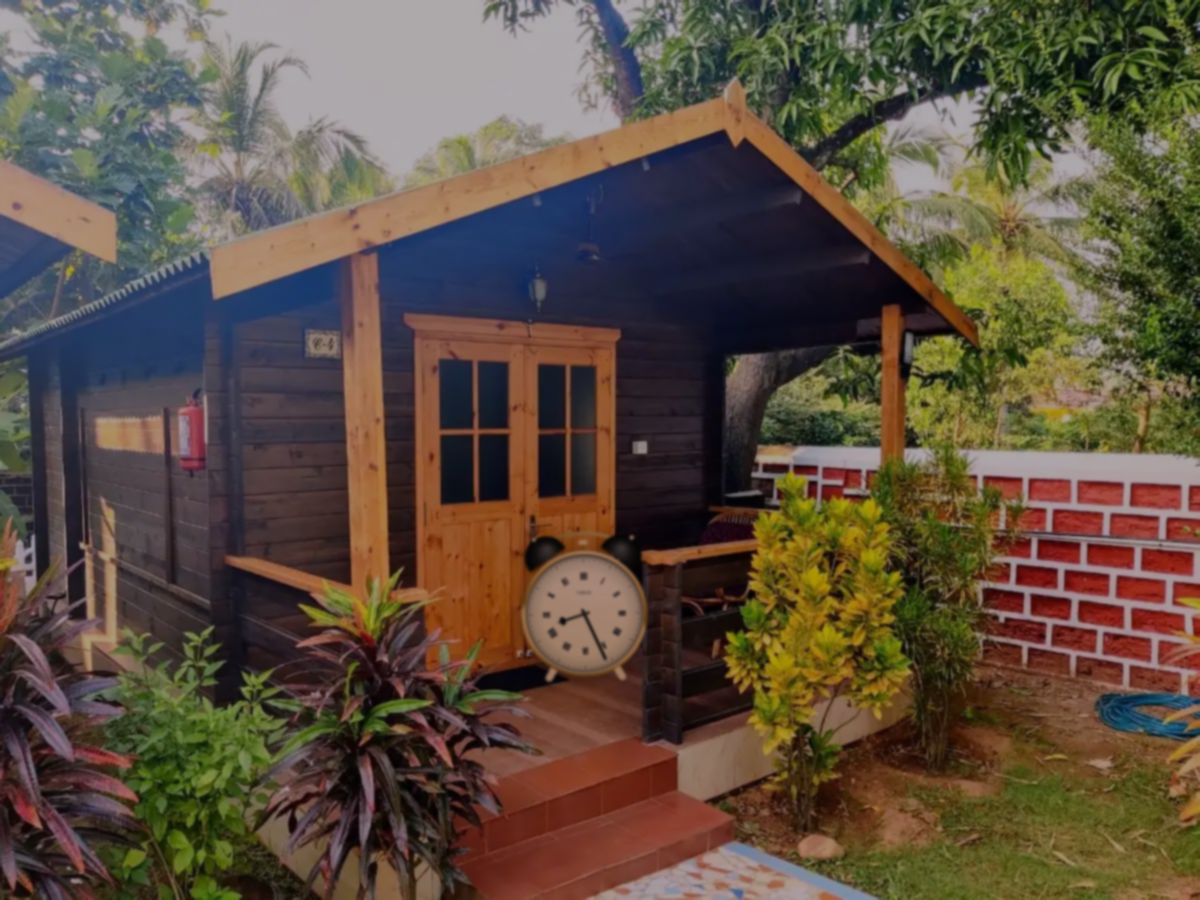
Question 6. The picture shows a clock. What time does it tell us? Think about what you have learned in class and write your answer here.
8:26
